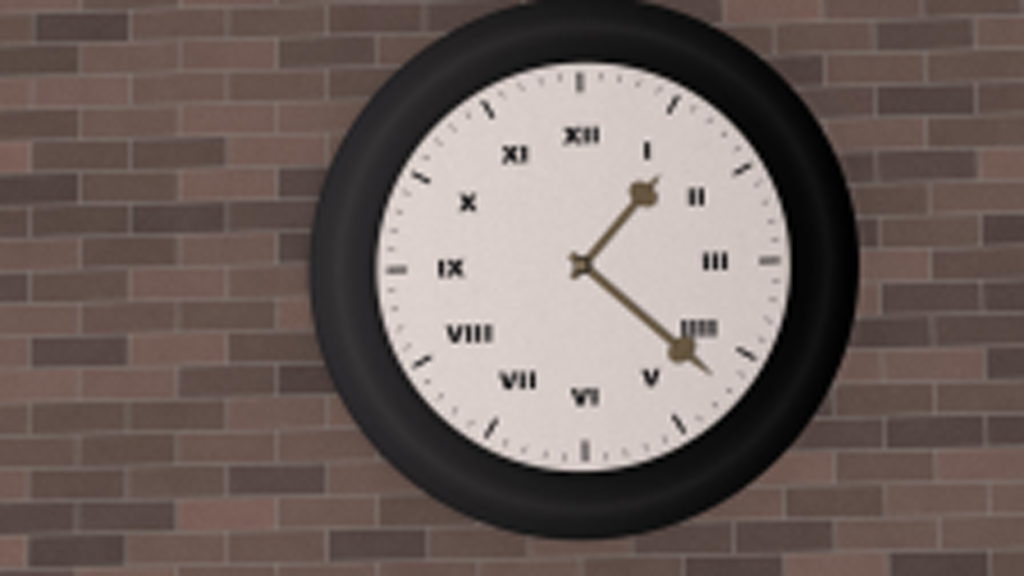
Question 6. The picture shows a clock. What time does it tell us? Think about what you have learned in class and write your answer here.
1:22
